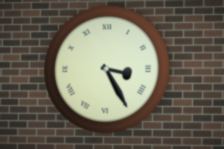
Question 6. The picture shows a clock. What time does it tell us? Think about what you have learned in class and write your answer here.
3:25
